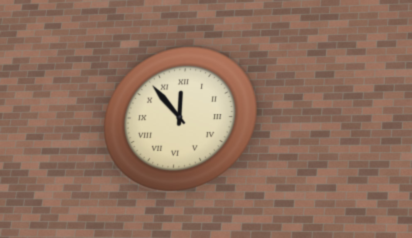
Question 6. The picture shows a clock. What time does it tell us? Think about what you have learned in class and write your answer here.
11:53
